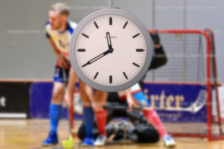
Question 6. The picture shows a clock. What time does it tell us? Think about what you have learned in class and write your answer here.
11:40
